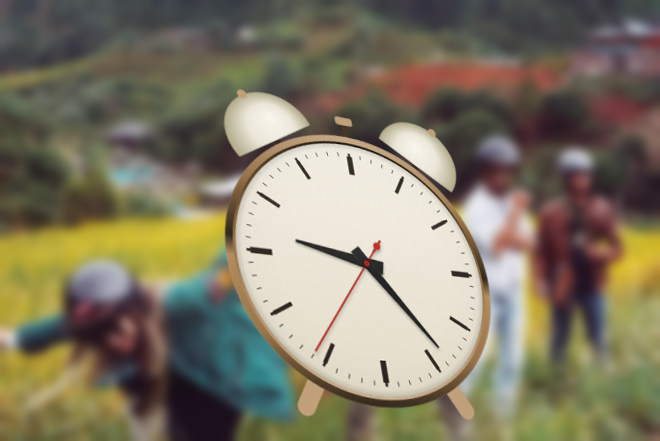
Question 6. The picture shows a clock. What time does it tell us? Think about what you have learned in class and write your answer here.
9:23:36
